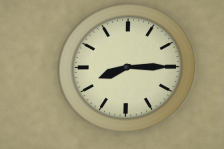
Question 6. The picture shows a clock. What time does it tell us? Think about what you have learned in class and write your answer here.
8:15
